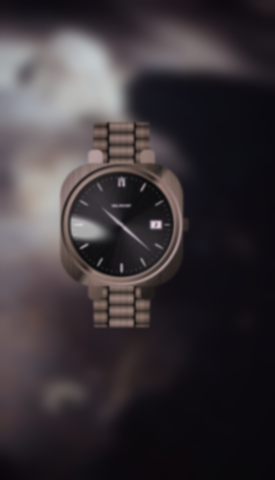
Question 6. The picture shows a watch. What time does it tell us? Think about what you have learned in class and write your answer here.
10:22
